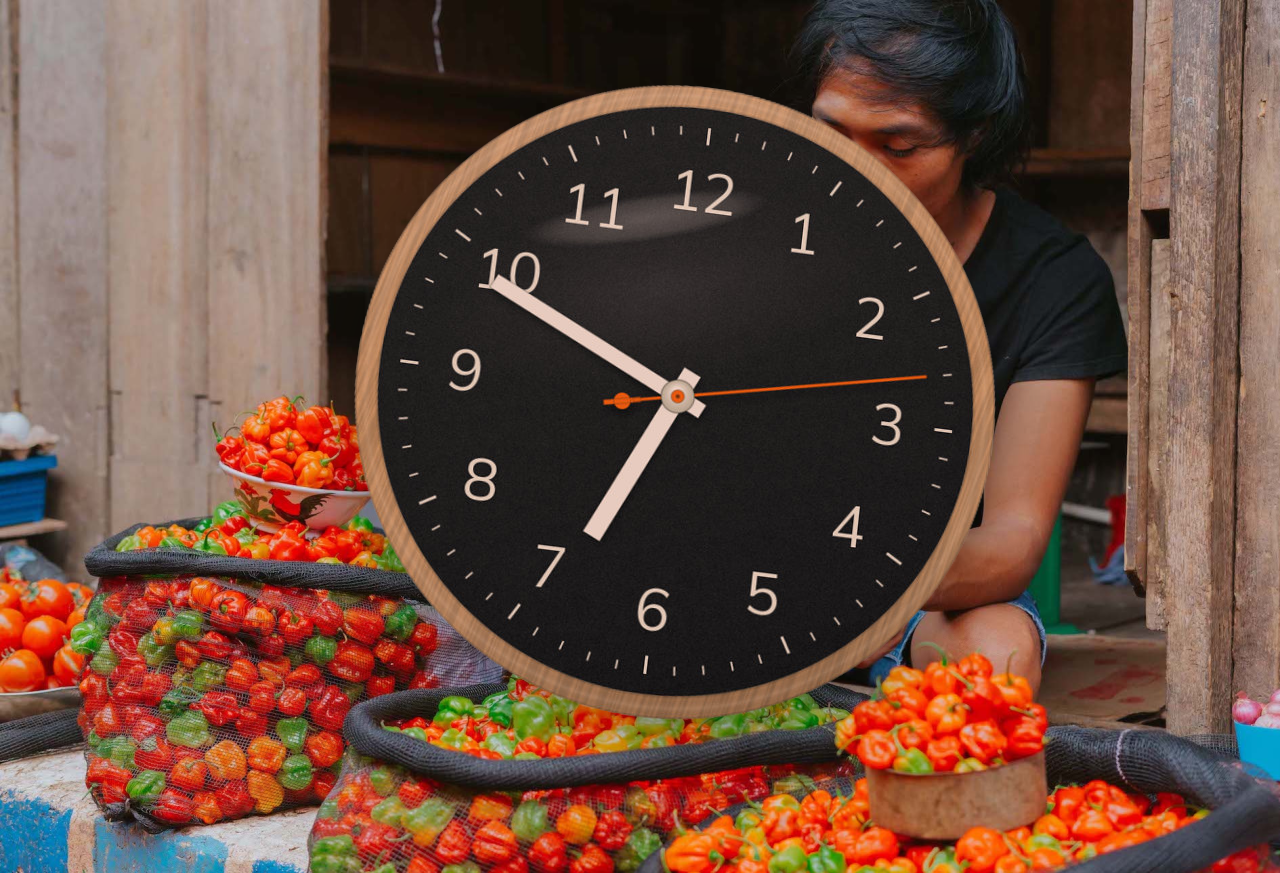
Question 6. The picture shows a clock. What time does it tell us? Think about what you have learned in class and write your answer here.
6:49:13
